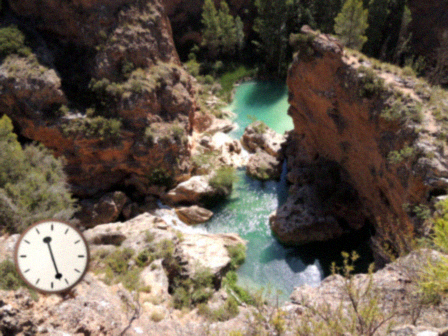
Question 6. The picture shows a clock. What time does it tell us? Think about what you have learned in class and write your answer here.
11:27
